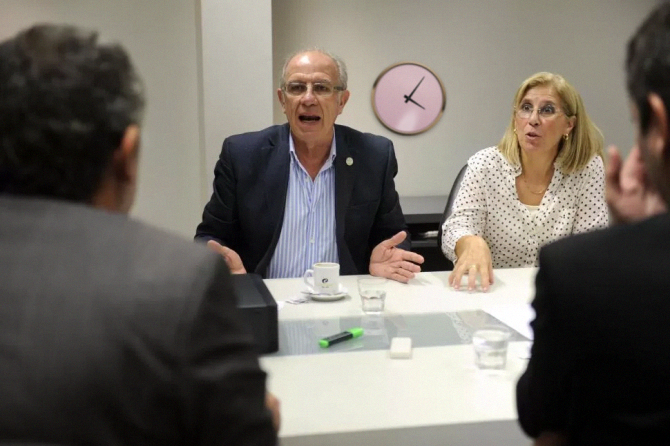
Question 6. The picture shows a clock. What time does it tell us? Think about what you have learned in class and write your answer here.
4:06
